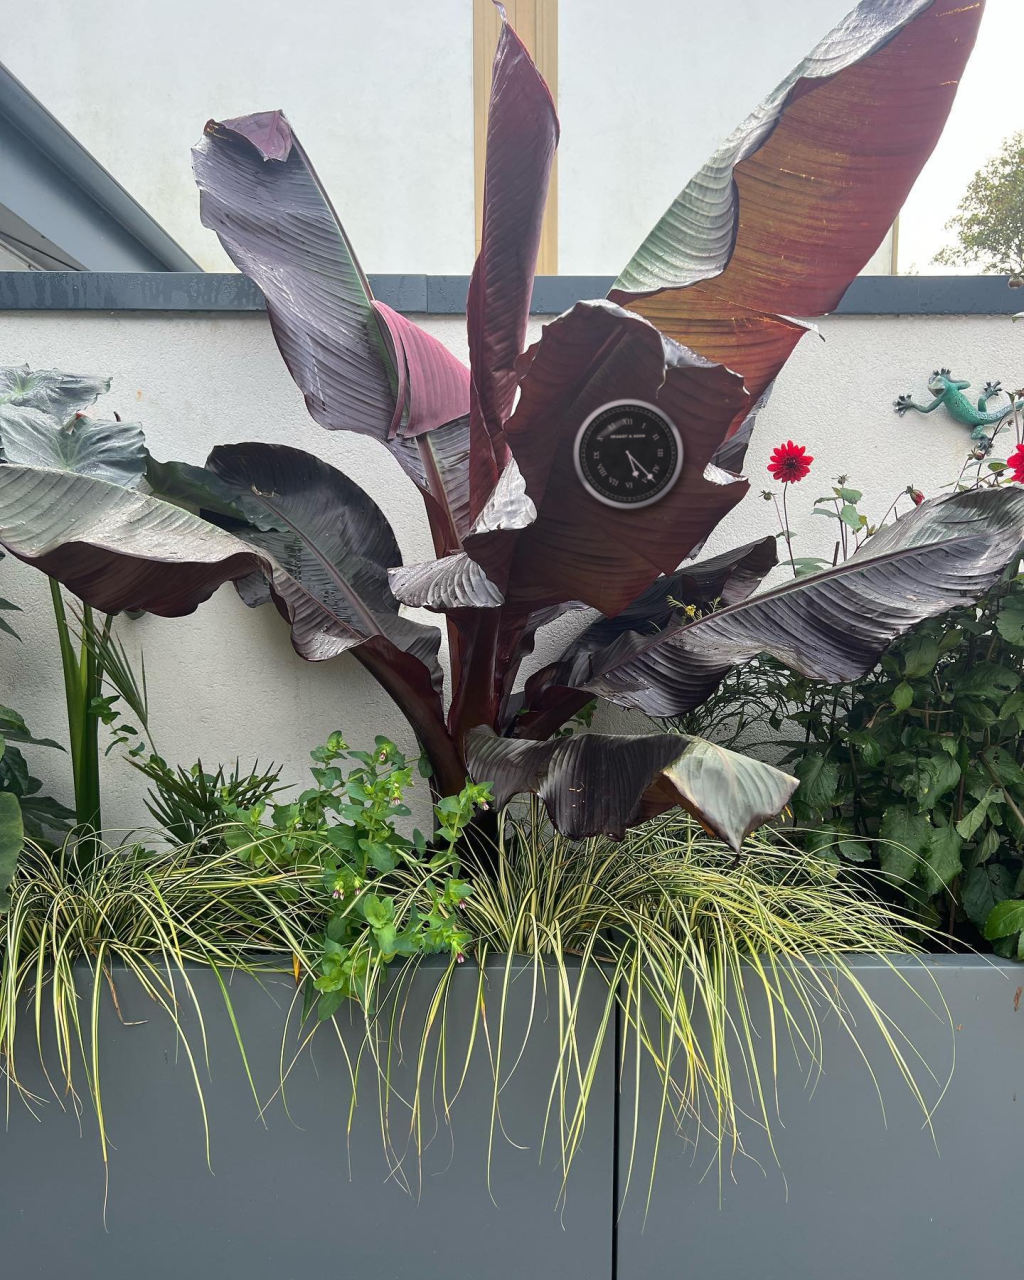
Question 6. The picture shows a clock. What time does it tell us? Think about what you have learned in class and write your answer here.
5:23
